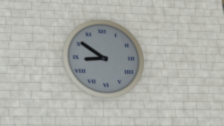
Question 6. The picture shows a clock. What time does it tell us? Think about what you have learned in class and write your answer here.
8:51
